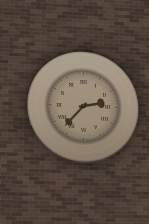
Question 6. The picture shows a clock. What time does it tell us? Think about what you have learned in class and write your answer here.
2:37
